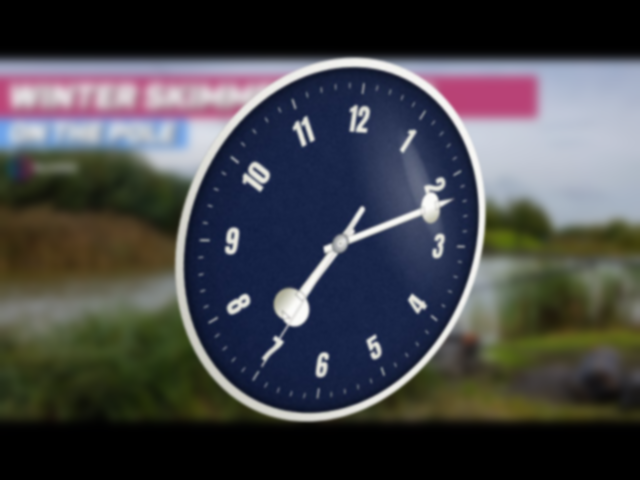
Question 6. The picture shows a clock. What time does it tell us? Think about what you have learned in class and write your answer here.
7:11:35
